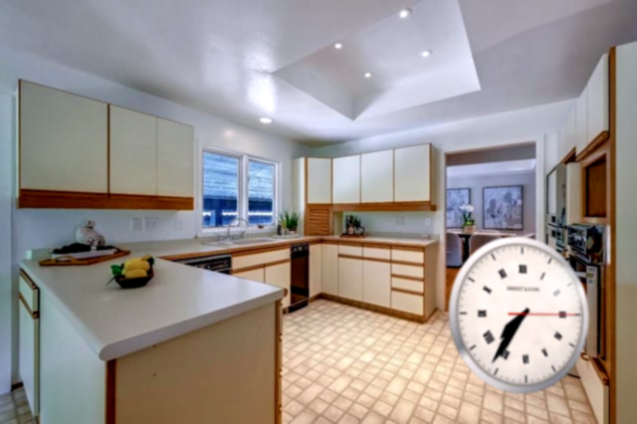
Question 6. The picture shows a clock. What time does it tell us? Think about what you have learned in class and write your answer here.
7:36:15
